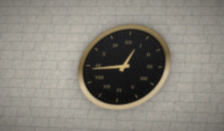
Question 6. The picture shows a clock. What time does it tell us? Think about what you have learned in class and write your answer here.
12:44
